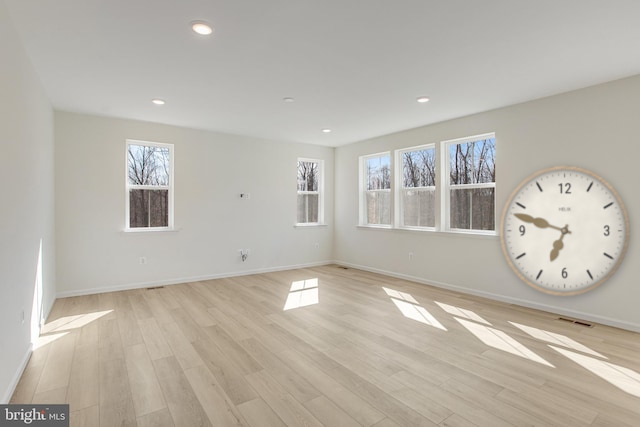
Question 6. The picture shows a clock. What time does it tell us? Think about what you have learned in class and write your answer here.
6:48
